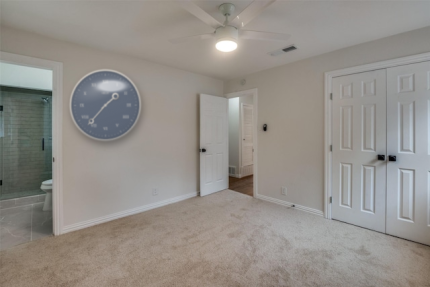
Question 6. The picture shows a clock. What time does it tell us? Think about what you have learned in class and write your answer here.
1:37
